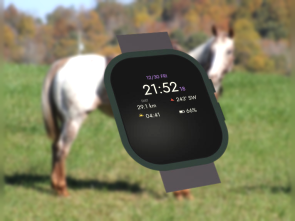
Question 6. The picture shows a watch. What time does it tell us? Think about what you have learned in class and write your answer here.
21:52
